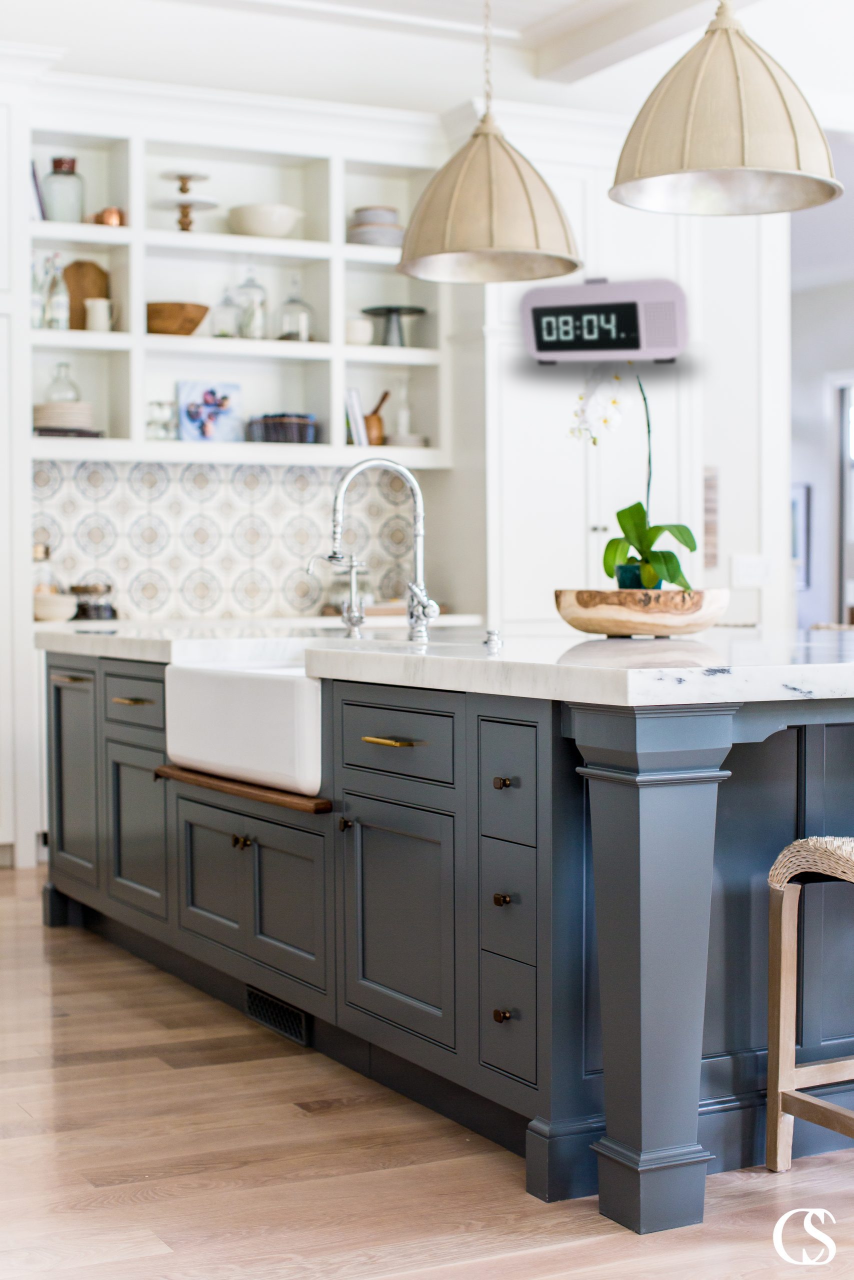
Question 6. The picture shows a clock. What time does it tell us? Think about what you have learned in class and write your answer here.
8:04
